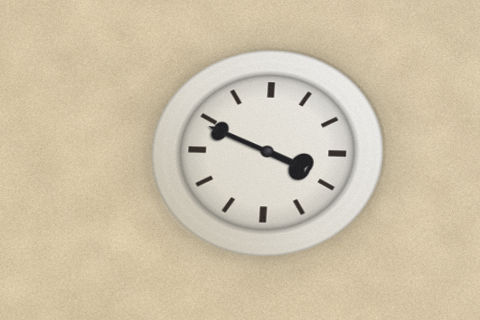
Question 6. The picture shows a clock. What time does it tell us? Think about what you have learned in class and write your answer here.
3:49
